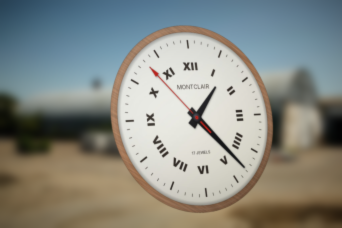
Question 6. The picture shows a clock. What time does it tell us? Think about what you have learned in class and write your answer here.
1:22:53
